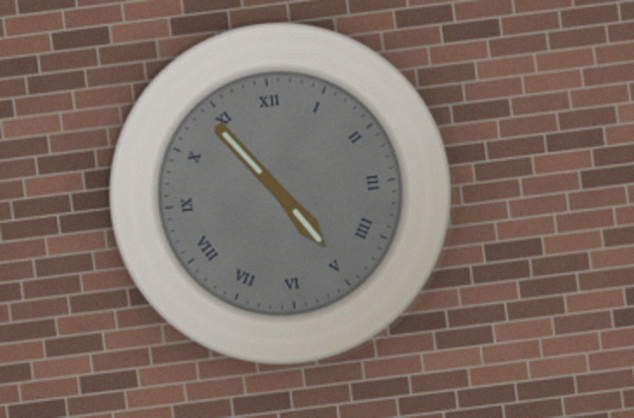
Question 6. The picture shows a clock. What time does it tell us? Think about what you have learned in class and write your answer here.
4:54
